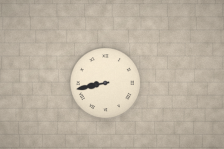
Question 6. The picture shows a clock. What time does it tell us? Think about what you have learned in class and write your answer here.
8:43
